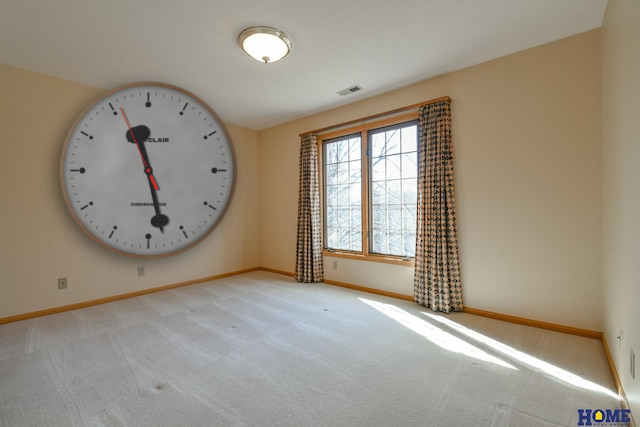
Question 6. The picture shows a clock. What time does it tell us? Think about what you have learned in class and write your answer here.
11:27:56
